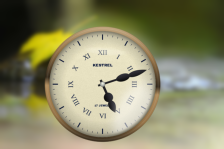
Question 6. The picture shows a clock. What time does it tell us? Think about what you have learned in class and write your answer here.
5:12
